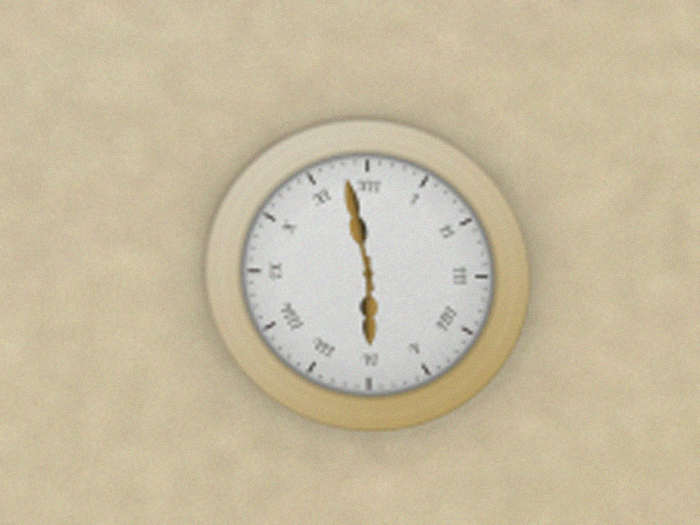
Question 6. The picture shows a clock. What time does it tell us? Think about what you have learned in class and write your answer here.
5:58
